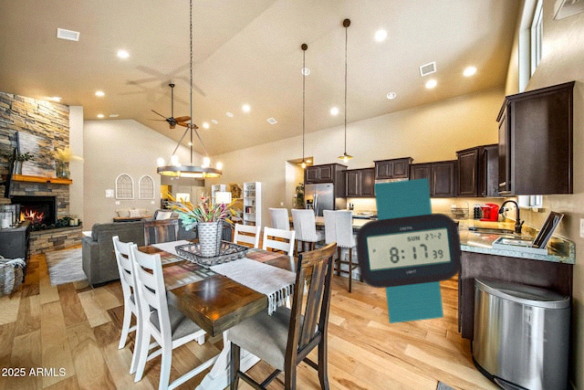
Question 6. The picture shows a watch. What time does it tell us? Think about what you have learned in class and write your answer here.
8:17
